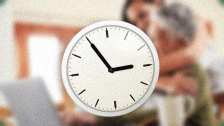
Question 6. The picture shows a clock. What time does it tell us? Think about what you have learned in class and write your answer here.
2:55
